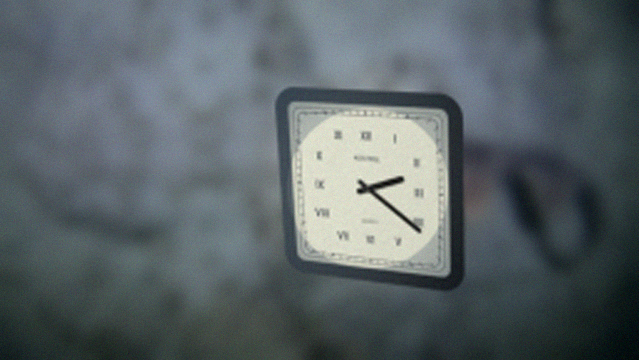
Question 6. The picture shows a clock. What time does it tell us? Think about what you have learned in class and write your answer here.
2:21
